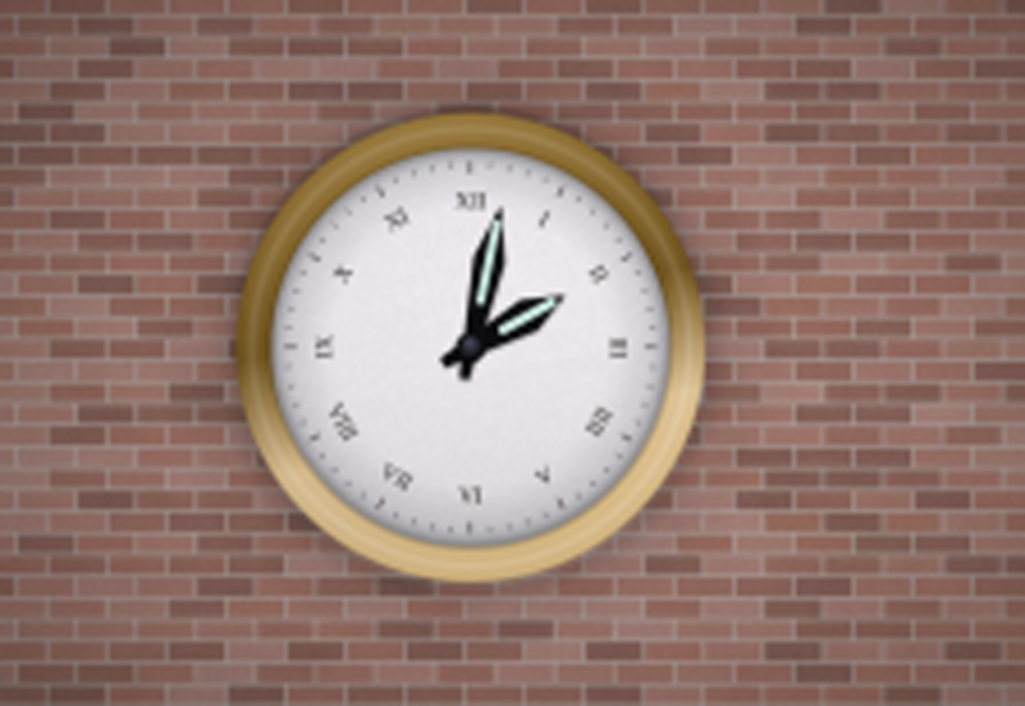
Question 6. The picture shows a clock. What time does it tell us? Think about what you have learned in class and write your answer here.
2:02
